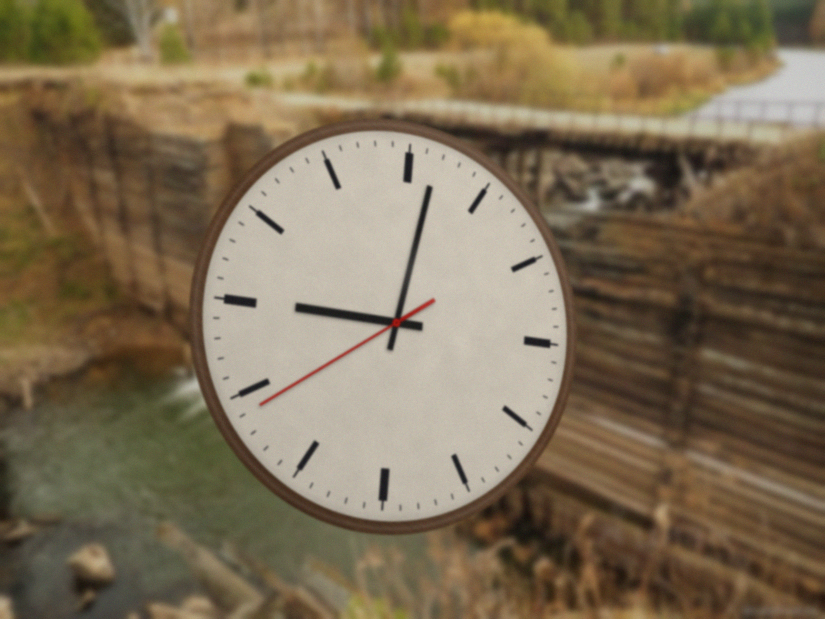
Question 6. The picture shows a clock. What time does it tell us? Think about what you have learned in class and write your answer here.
9:01:39
